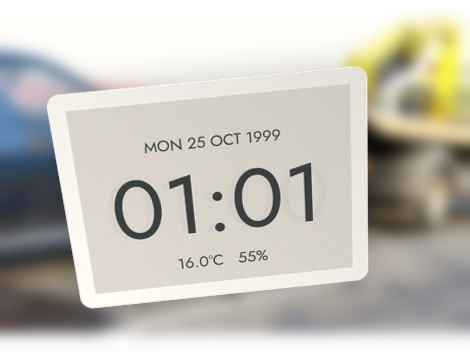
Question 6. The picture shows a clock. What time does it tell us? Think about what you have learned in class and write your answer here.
1:01
